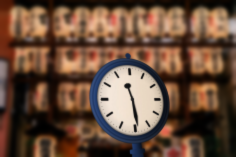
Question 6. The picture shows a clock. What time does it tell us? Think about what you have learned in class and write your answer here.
11:29
